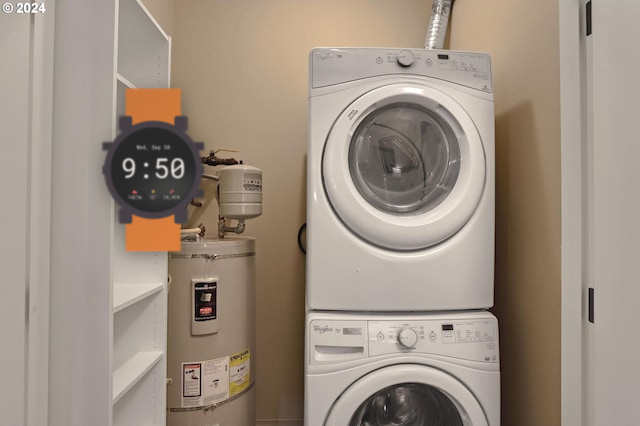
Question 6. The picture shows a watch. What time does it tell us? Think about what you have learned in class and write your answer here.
9:50
